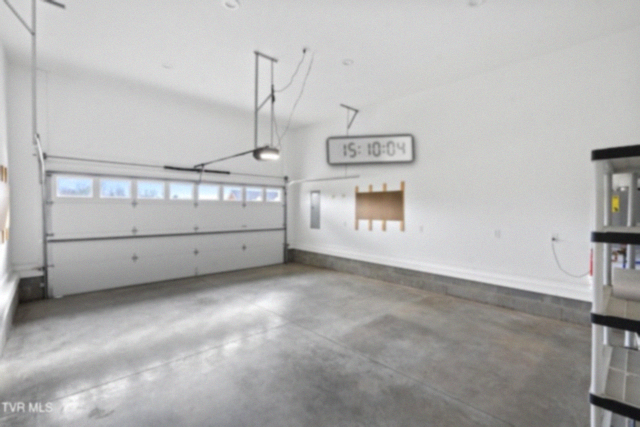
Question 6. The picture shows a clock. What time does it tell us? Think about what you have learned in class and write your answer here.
15:10:04
